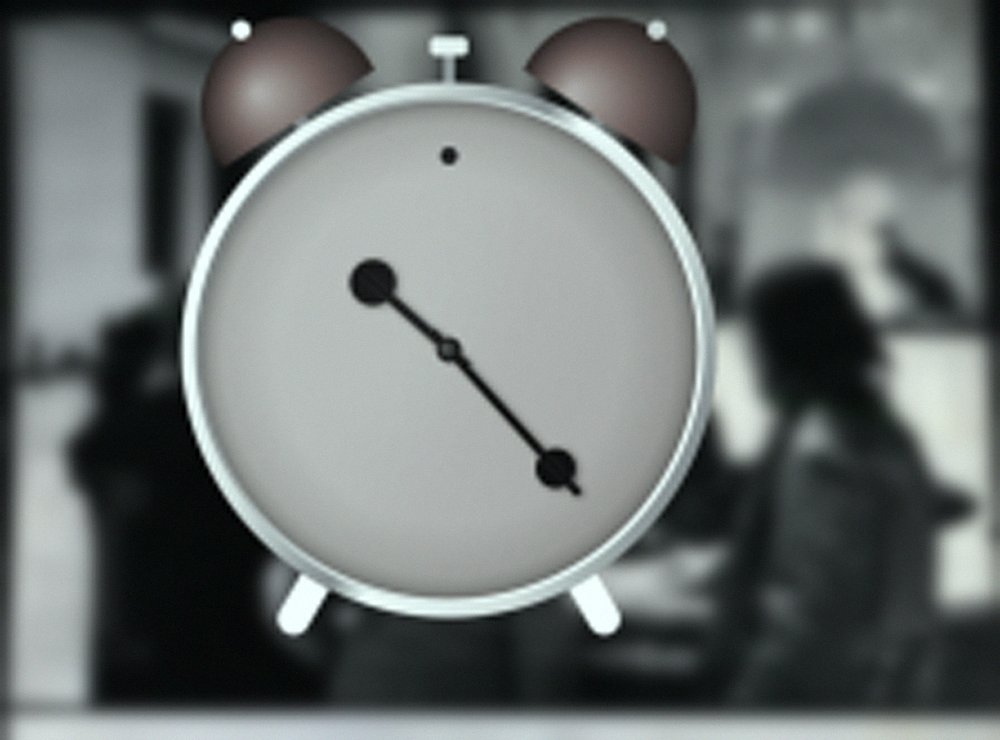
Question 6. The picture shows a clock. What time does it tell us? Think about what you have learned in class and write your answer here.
10:23
